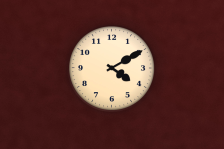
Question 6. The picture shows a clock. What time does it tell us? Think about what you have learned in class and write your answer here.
4:10
